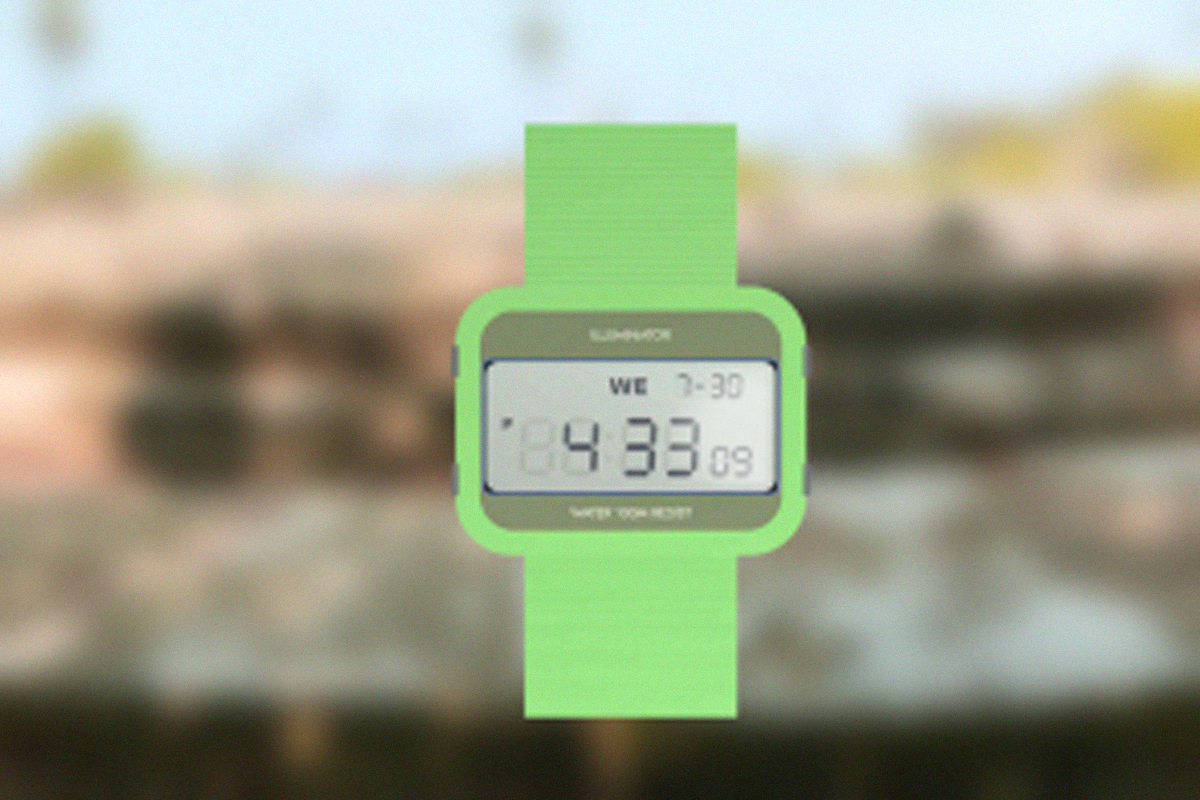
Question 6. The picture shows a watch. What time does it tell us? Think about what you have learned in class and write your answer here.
4:33:09
